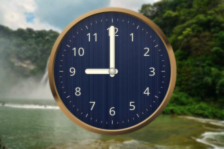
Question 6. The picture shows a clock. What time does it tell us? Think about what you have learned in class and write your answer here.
9:00
